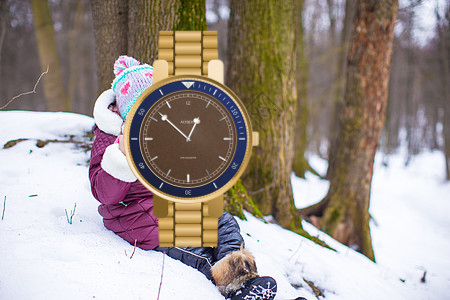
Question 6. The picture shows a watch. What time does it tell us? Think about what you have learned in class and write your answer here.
12:52
